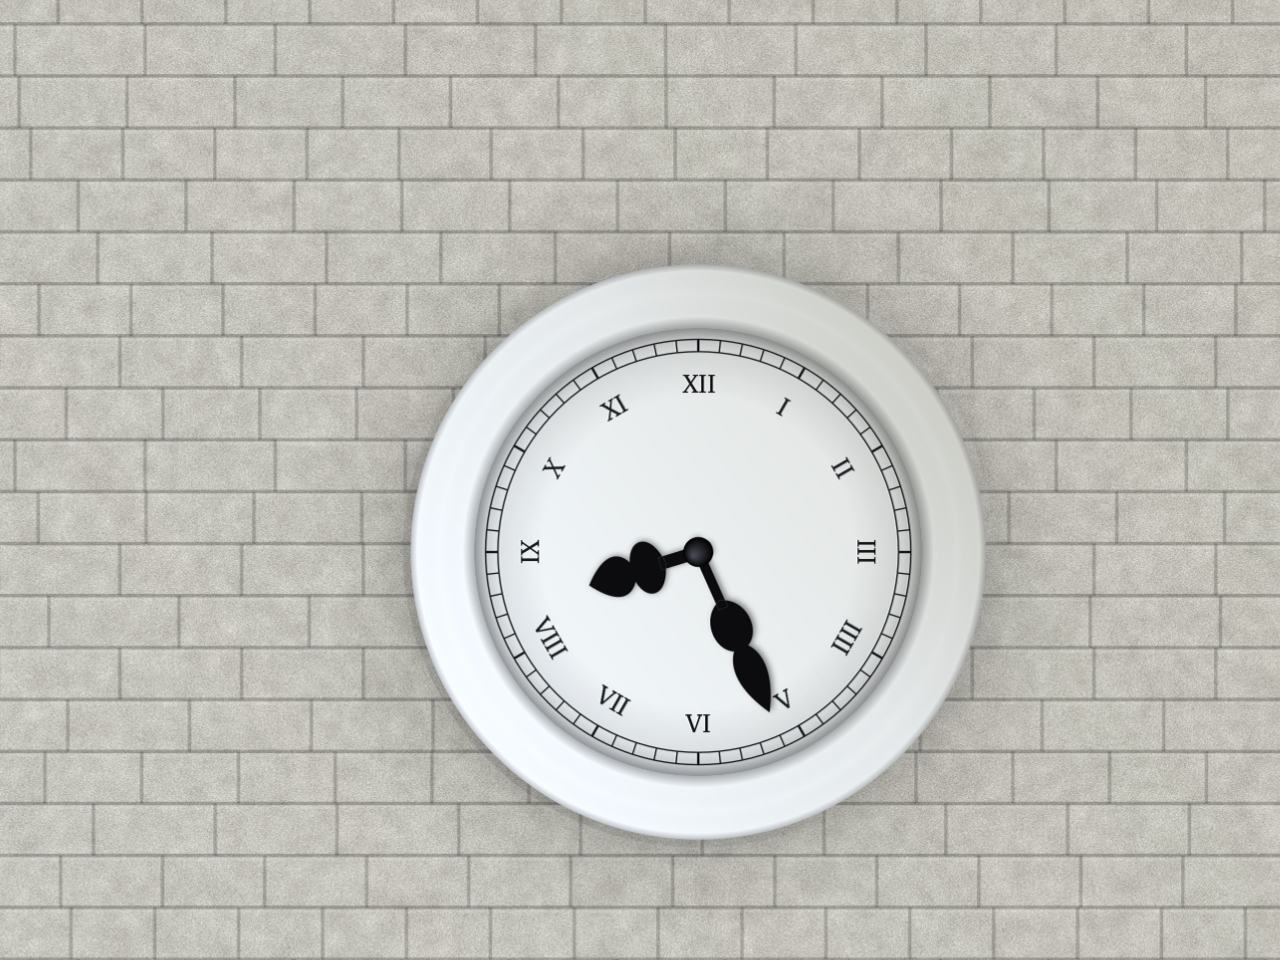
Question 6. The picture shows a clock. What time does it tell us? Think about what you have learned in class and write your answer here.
8:26
